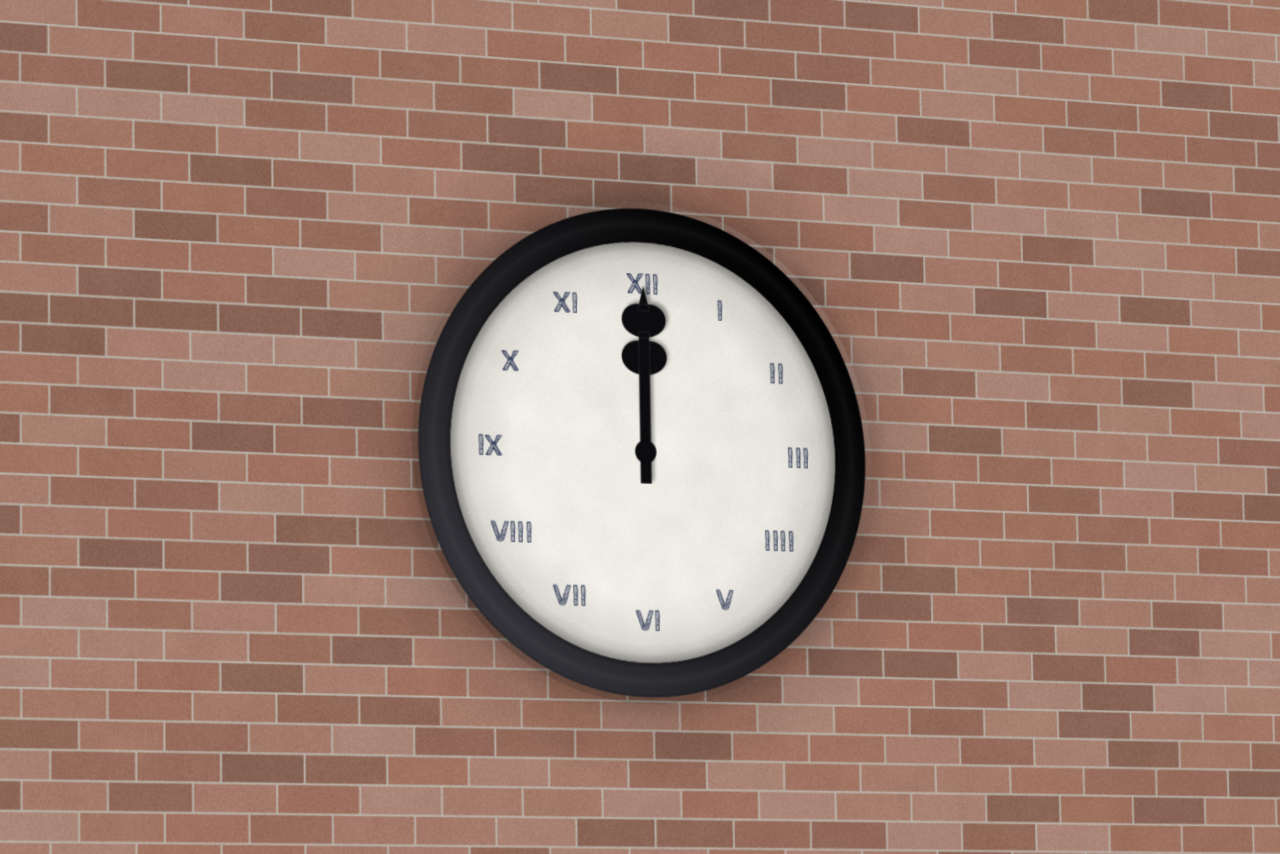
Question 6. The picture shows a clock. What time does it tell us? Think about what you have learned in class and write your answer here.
12:00
